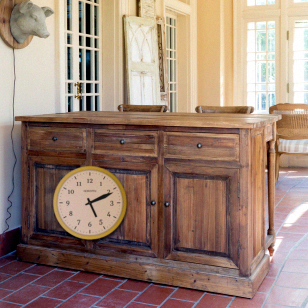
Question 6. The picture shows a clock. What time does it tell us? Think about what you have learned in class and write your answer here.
5:11
